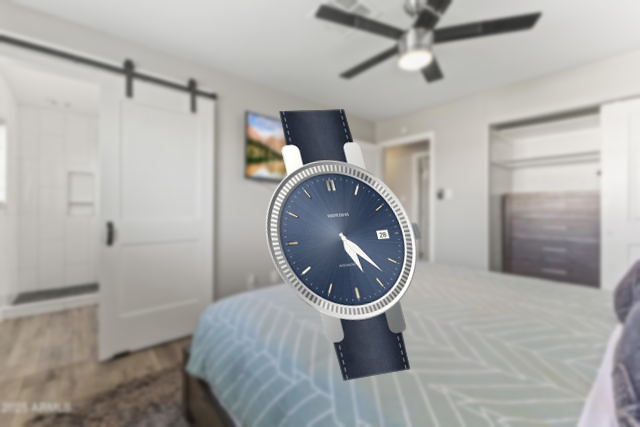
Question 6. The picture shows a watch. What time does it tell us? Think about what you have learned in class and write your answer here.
5:23
